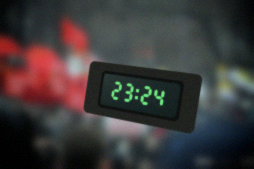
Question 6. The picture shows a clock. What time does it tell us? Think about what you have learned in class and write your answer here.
23:24
